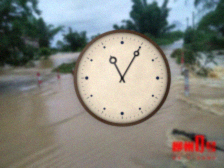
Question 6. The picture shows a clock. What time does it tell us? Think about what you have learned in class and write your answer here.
11:05
